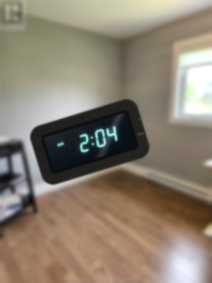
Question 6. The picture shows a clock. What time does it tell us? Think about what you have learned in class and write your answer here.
2:04
